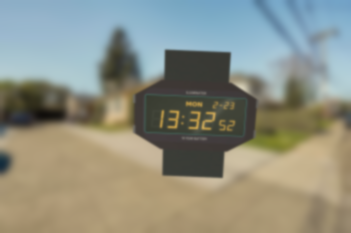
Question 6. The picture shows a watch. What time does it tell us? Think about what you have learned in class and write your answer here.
13:32
